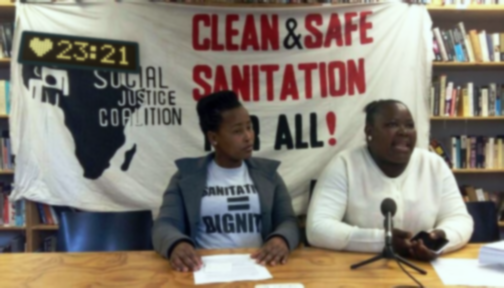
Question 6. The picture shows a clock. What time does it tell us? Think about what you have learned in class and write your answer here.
23:21
